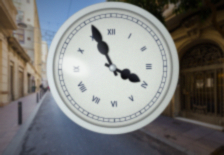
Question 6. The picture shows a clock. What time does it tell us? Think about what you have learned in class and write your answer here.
3:56
